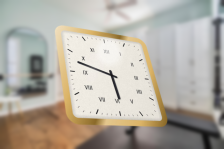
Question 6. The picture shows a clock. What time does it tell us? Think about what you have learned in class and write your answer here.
5:48
